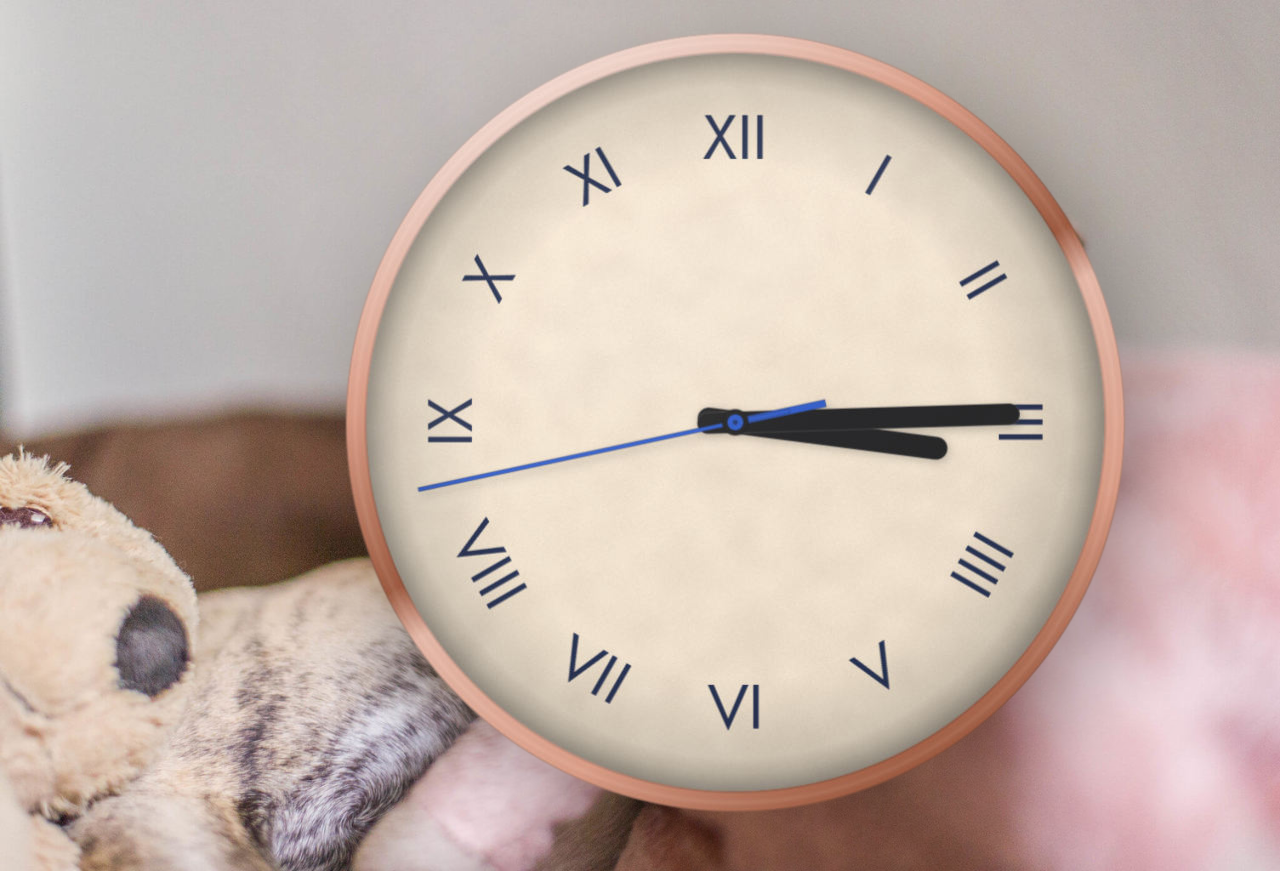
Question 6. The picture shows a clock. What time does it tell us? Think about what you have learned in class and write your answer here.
3:14:43
